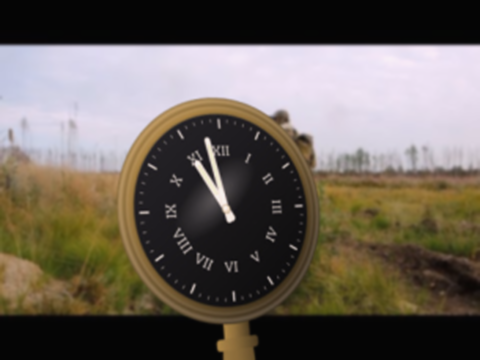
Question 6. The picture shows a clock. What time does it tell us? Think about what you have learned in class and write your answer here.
10:58
